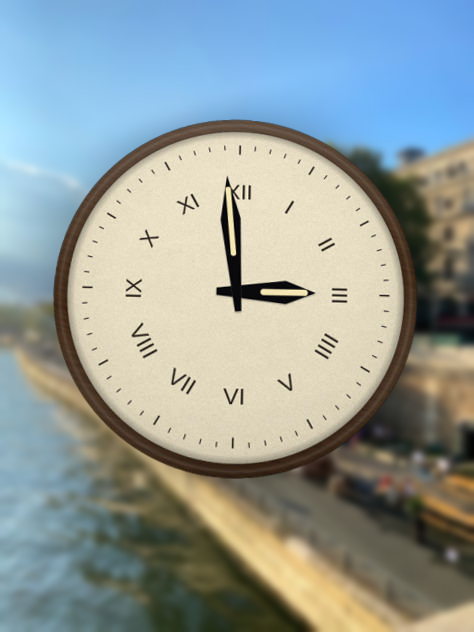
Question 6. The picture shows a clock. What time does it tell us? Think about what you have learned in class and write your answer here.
2:59
